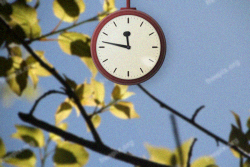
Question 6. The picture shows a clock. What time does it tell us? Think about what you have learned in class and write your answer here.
11:47
